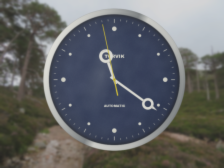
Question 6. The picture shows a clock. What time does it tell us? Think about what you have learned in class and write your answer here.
11:20:58
